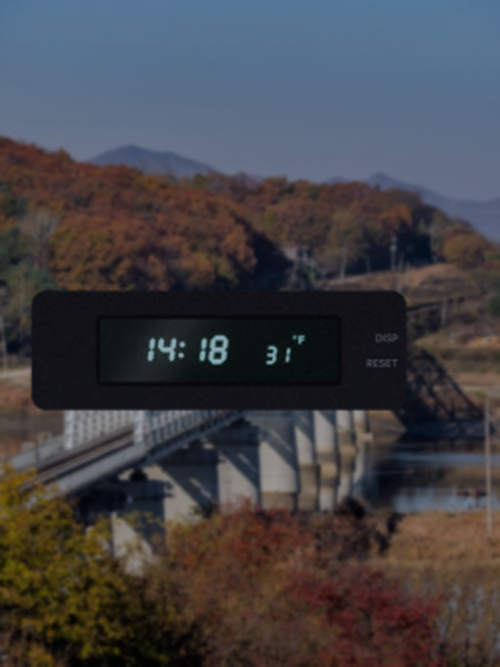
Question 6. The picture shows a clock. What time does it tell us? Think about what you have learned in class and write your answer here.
14:18
